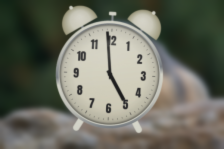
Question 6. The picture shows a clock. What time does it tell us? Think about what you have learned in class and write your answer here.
4:59
